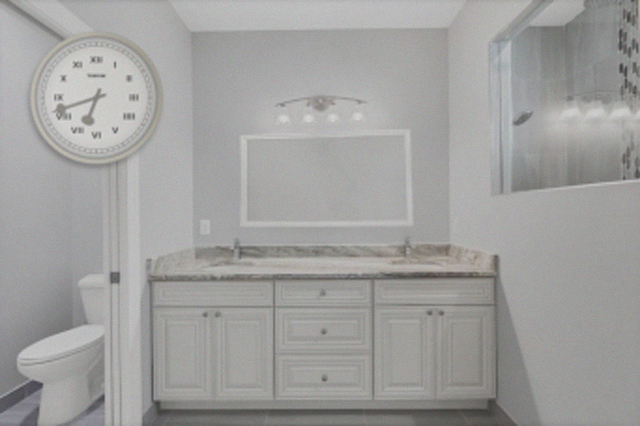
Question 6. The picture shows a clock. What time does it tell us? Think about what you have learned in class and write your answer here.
6:42
